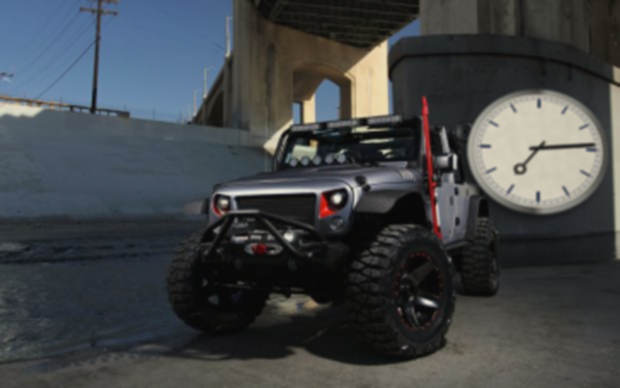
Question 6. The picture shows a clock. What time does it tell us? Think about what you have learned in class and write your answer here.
7:14
